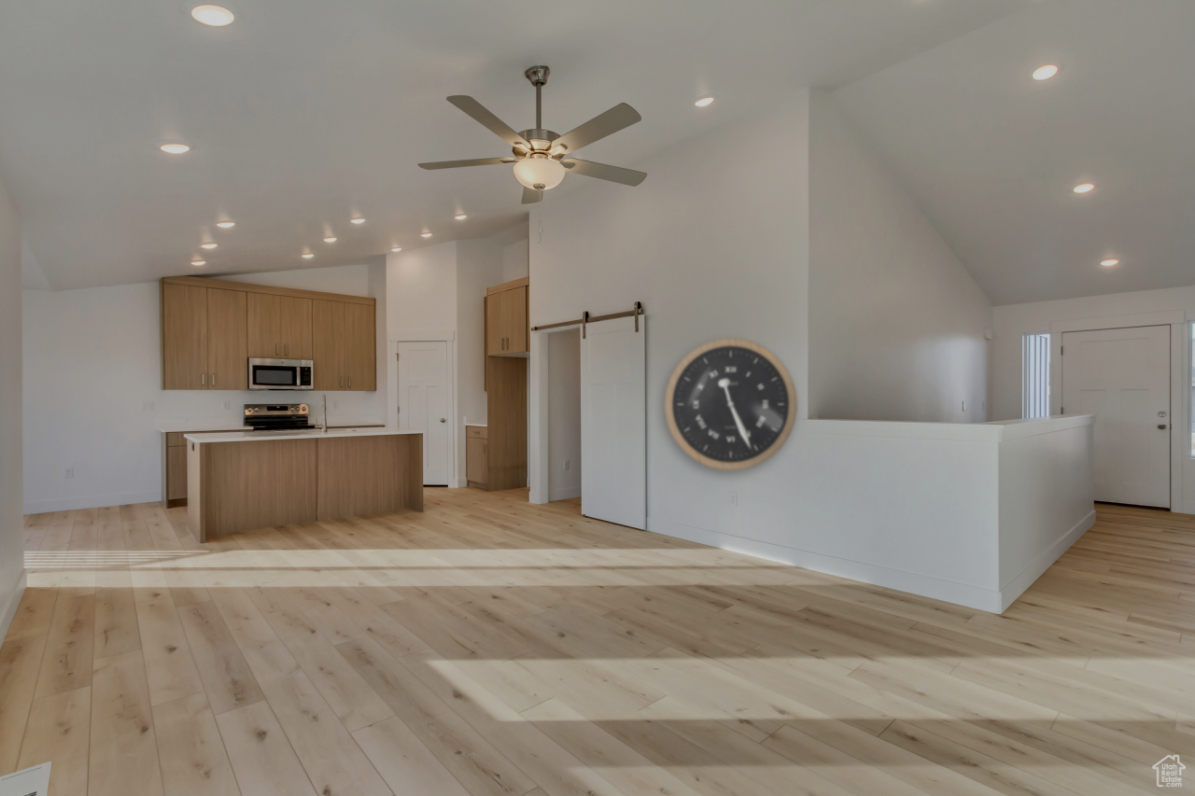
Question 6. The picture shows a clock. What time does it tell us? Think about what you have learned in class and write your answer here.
11:26
